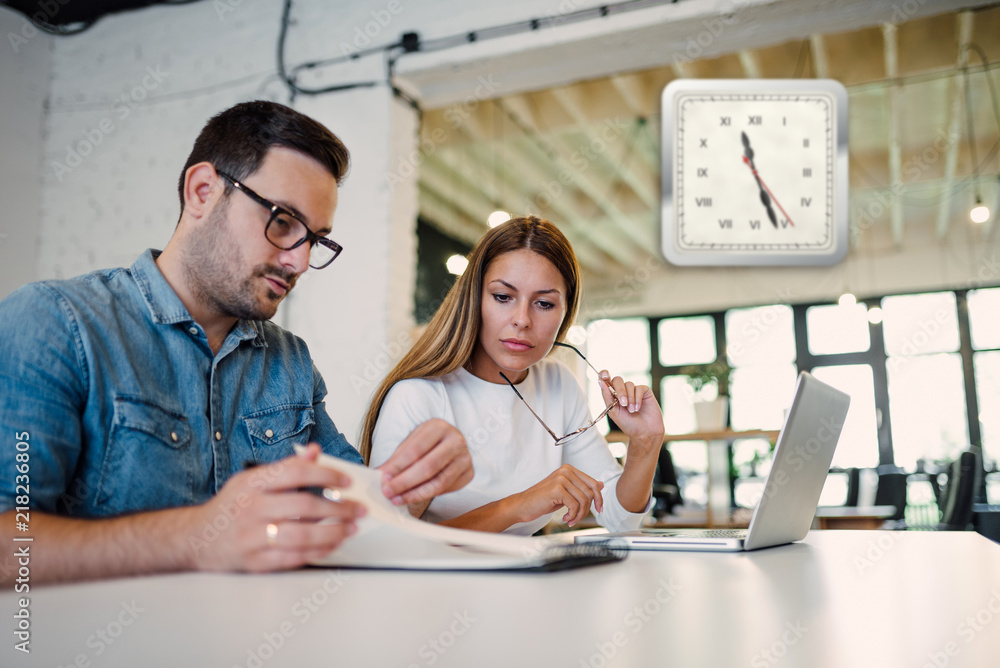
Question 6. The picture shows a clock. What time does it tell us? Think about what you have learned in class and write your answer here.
11:26:24
